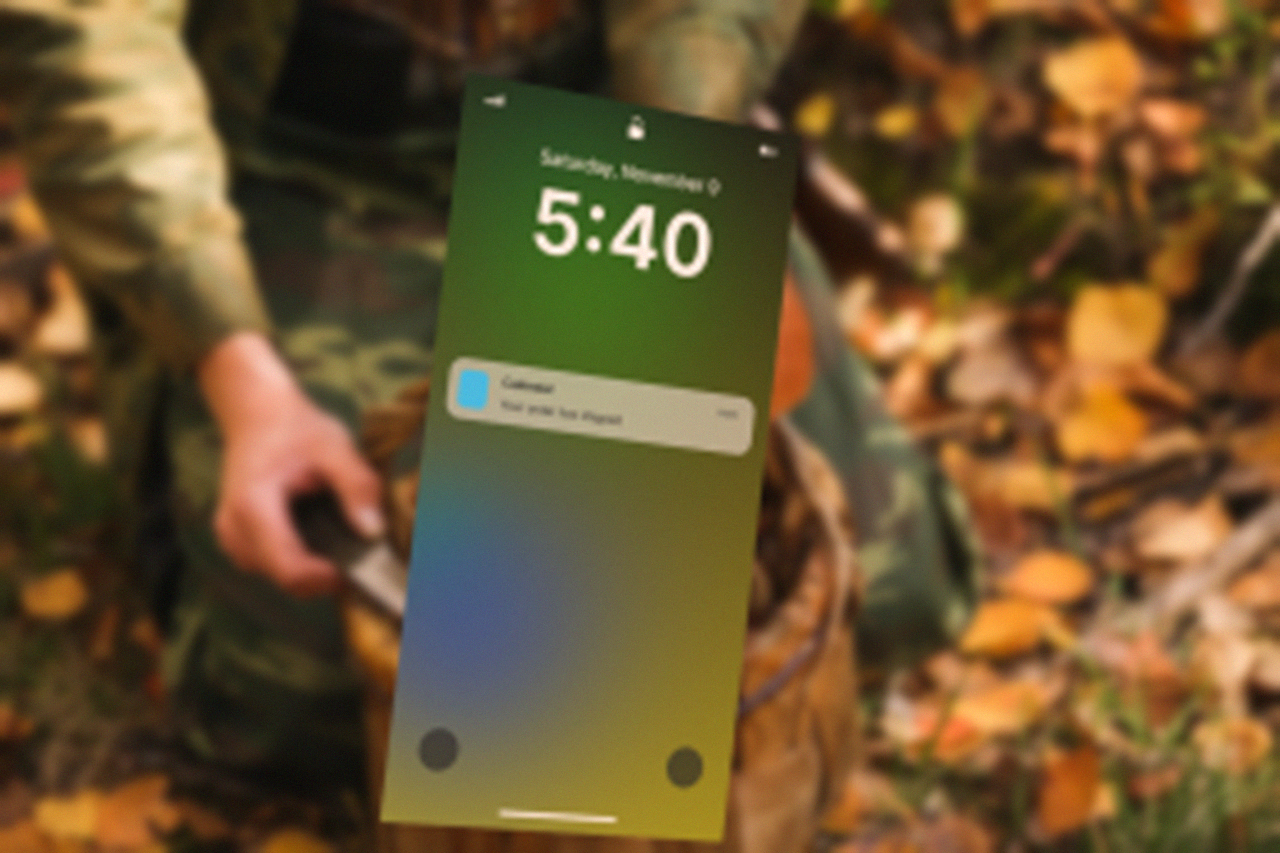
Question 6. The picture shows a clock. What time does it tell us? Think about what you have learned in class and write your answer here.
5:40
